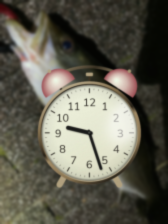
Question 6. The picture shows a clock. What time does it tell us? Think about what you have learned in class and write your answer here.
9:27
